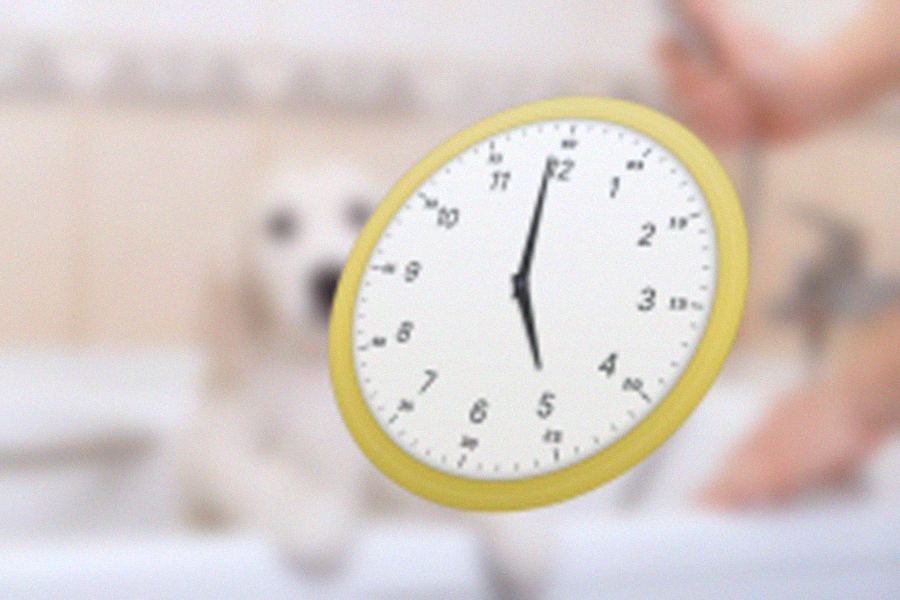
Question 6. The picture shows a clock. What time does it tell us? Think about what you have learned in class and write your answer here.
4:59
